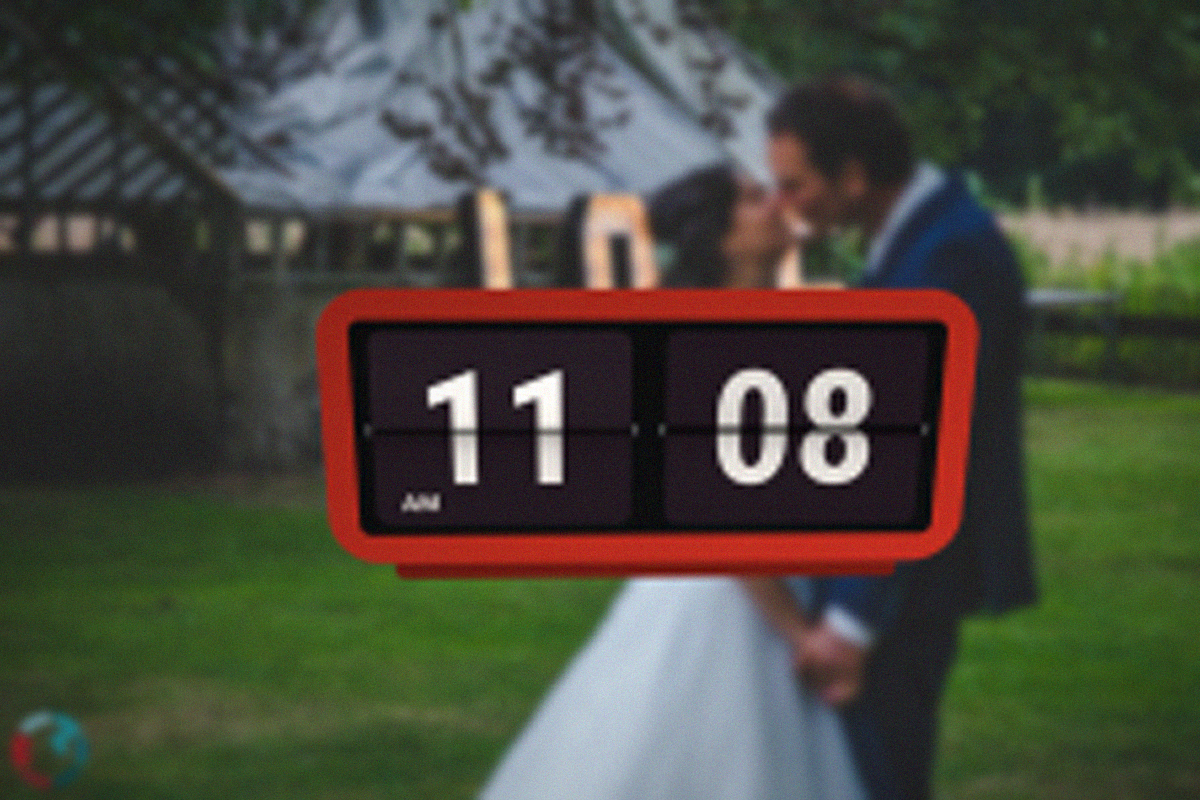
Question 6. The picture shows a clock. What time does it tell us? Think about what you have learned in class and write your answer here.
11:08
